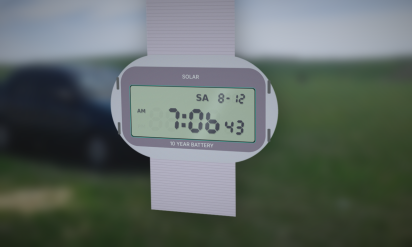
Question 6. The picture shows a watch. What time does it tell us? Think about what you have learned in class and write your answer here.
7:06:43
